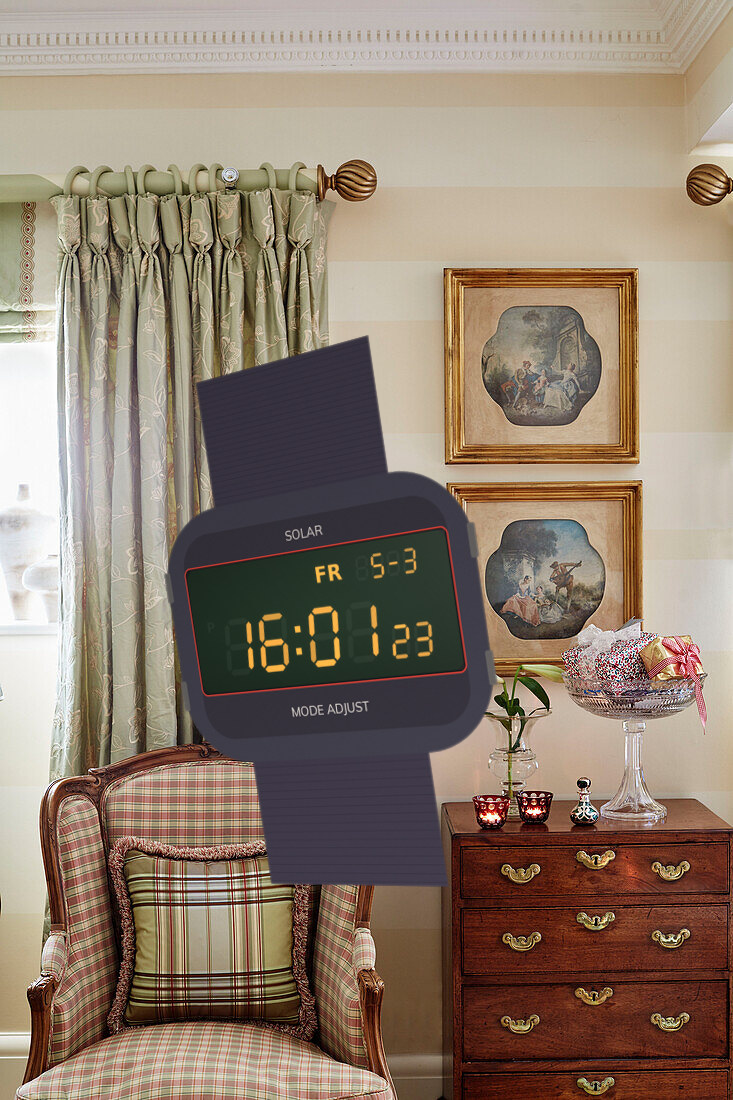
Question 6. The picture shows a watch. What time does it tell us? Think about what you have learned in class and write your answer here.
16:01:23
